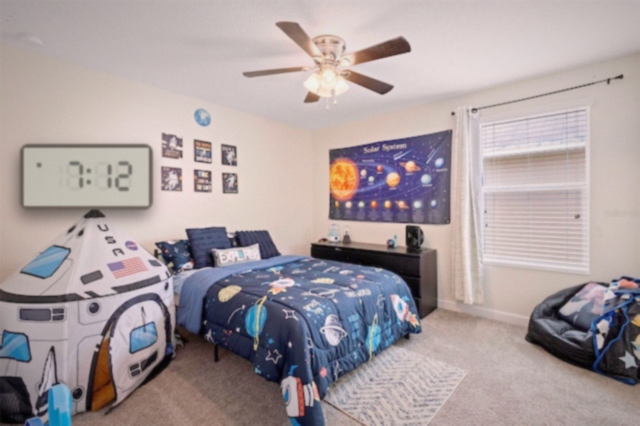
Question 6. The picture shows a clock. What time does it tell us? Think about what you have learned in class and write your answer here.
7:12
